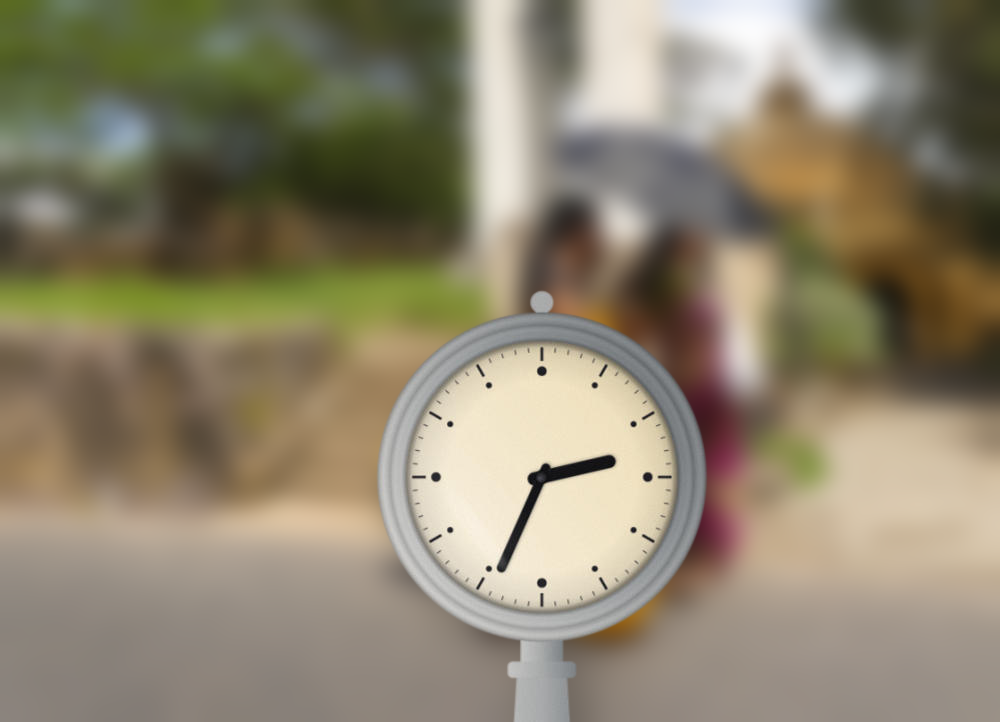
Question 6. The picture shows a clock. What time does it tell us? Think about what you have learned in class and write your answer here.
2:34
